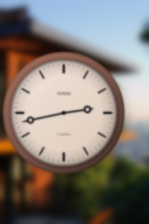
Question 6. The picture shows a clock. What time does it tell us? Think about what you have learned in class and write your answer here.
2:43
